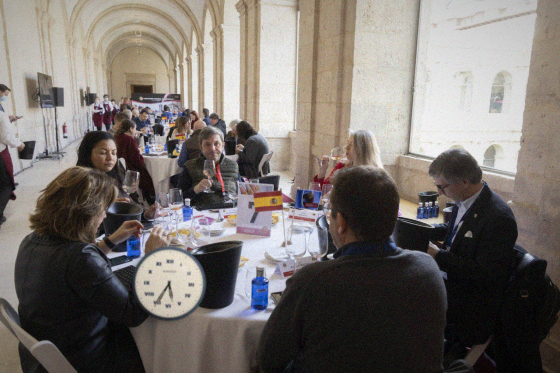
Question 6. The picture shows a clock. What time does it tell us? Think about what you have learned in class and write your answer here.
5:35
